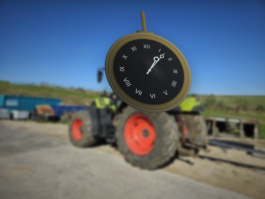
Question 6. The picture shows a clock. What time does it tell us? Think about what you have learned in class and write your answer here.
1:07
